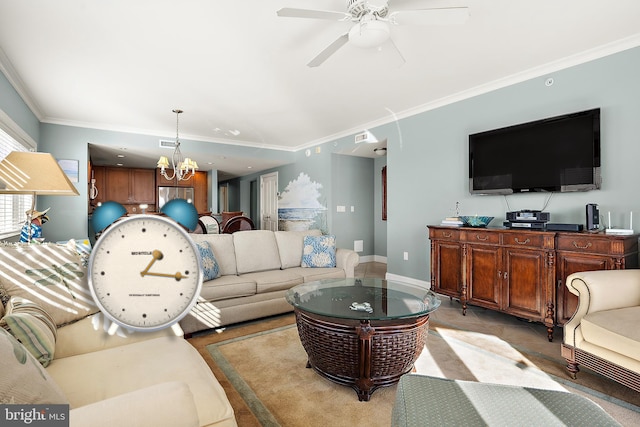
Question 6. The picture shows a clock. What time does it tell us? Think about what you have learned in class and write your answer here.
1:16
